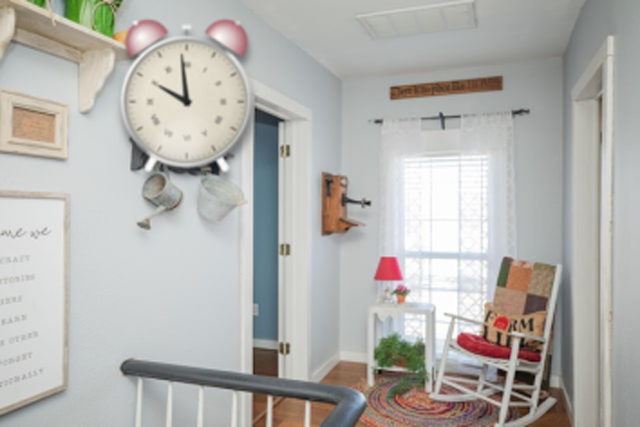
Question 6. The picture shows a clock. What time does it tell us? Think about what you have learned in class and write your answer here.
9:59
